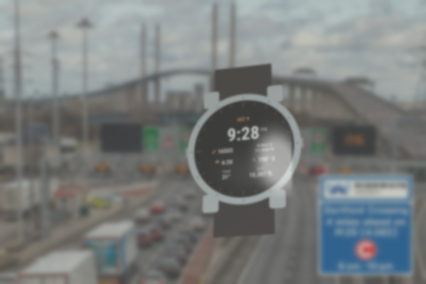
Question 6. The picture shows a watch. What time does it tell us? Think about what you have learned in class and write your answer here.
9:28
